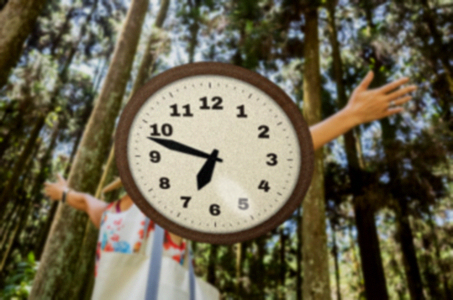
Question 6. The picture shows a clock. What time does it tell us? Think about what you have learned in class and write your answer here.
6:48
